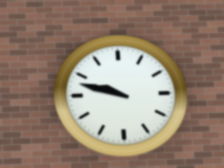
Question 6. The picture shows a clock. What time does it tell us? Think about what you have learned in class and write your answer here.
9:48
